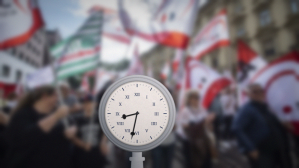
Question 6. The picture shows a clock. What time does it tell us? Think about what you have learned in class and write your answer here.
8:32
